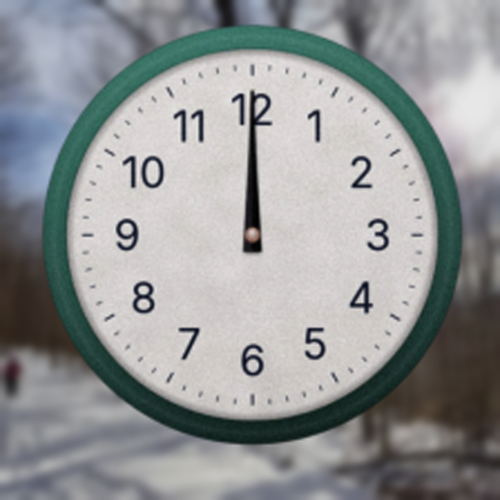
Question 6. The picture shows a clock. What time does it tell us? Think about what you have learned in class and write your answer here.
12:00
